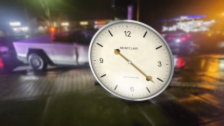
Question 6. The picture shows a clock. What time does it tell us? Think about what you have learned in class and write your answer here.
10:22
